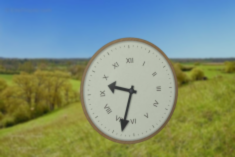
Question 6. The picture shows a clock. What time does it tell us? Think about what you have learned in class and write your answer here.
9:33
